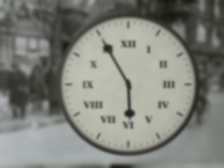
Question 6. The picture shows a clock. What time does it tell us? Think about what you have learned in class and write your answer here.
5:55
